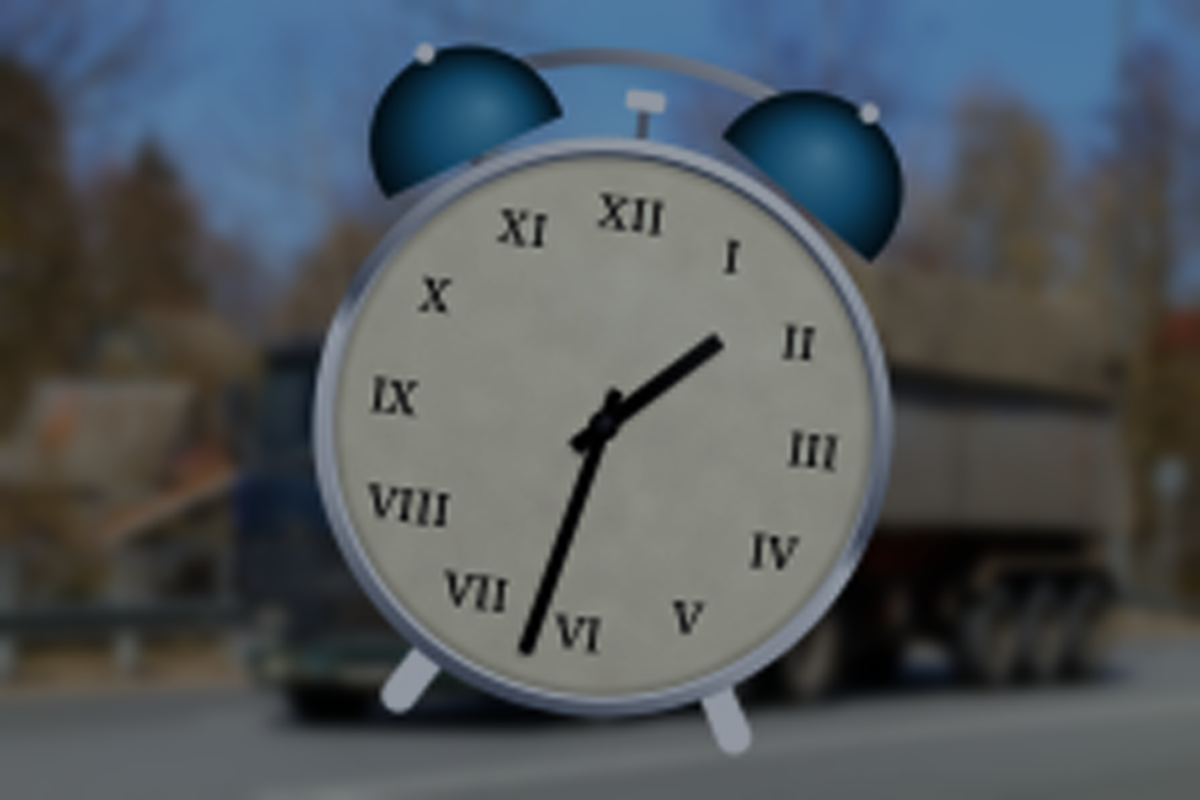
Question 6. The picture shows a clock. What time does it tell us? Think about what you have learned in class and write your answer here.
1:32
